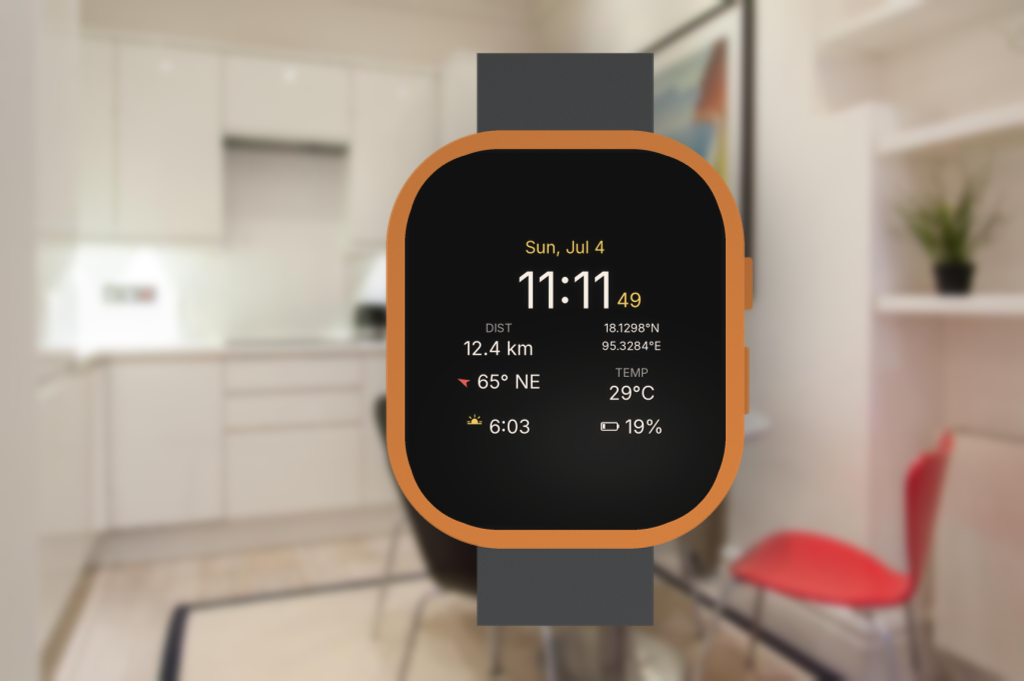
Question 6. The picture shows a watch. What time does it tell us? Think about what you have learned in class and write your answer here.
11:11:49
